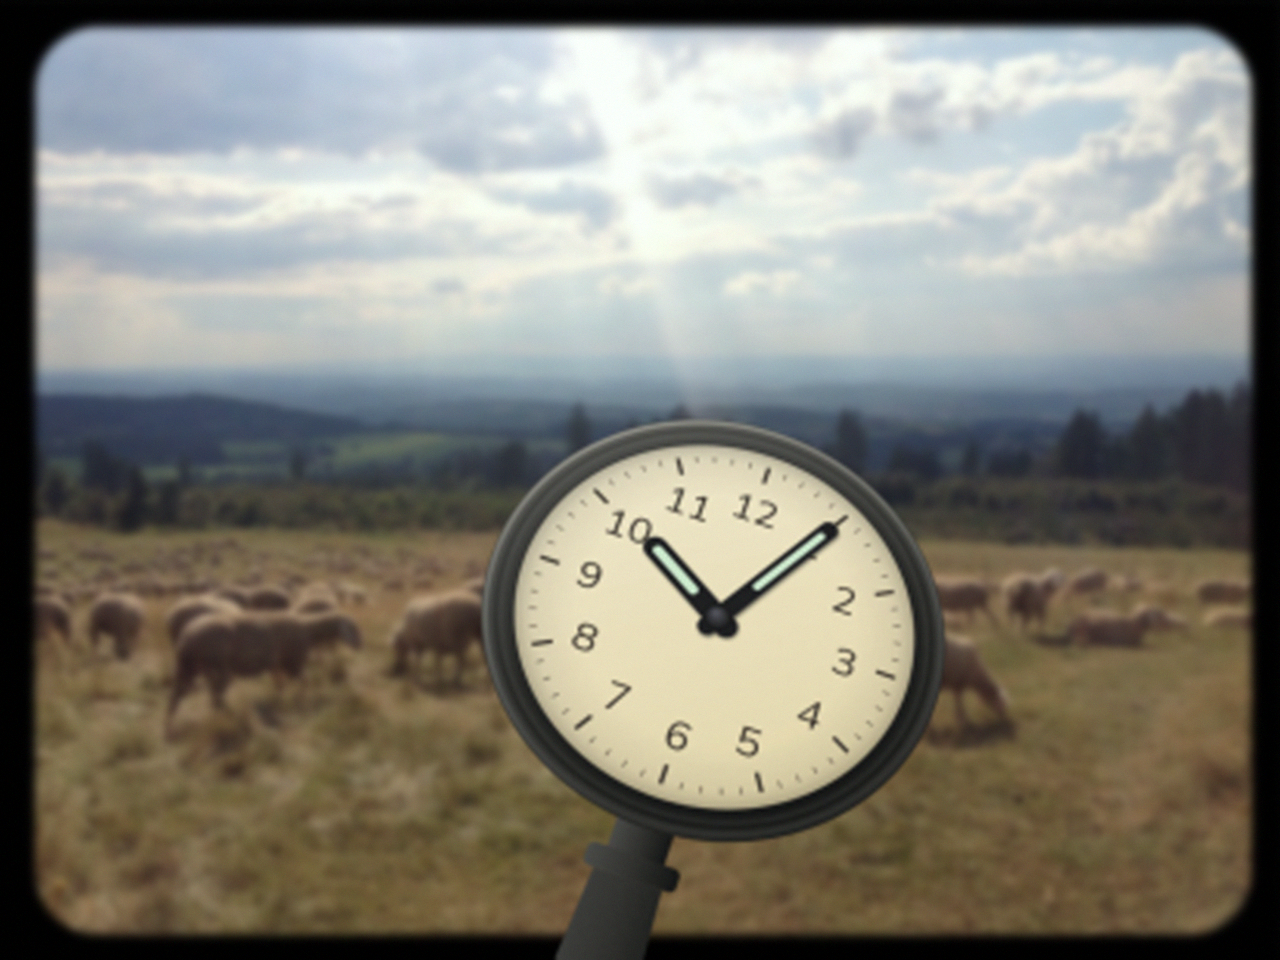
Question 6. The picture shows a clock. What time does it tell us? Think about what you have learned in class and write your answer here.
10:05
